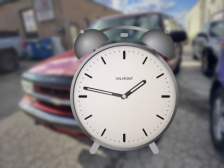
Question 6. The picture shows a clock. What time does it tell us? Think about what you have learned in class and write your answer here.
1:47
